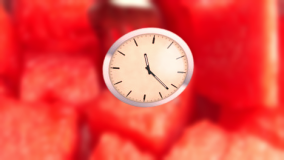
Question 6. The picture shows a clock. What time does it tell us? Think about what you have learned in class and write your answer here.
11:22
